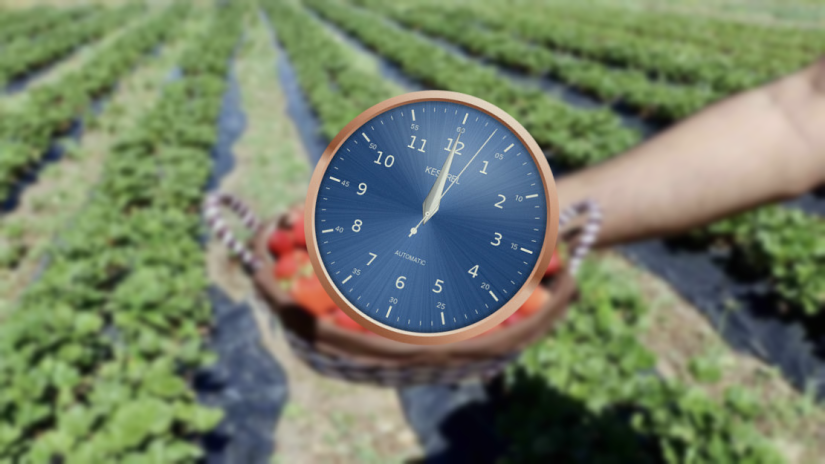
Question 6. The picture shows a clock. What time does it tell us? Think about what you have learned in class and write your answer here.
12:00:03
